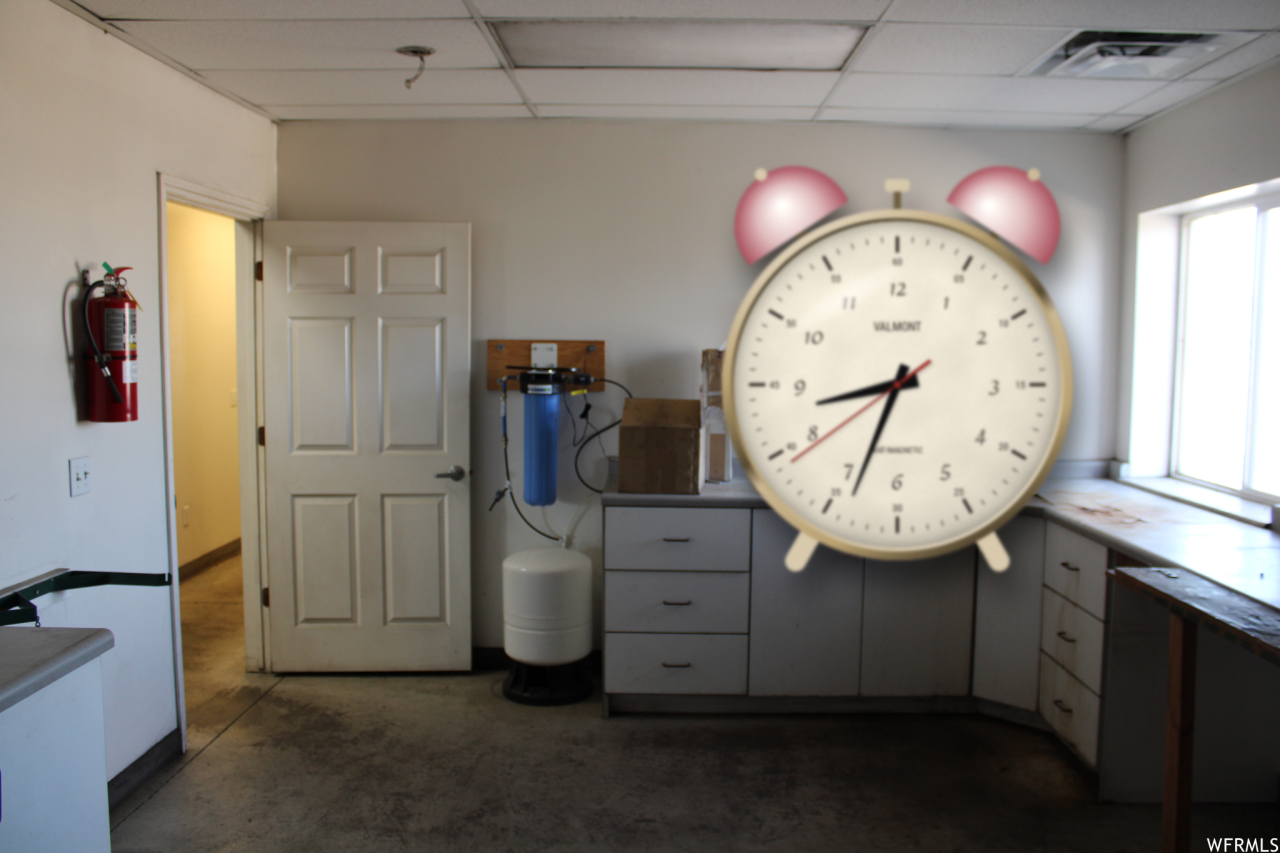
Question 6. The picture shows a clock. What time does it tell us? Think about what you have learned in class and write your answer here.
8:33:39
